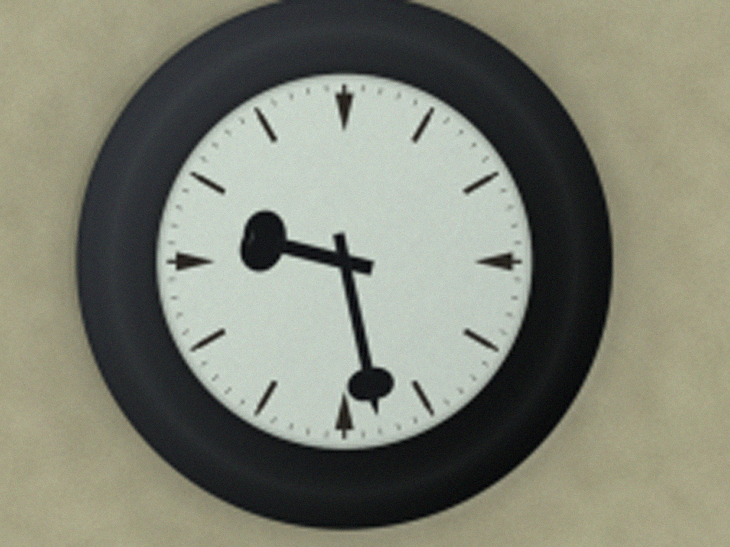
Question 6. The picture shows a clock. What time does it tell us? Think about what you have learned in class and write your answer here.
9:28
